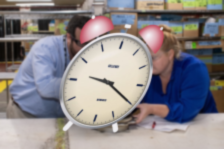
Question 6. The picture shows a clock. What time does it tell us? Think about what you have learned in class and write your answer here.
9:20
